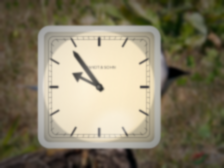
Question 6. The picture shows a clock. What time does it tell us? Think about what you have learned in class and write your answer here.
9:54
